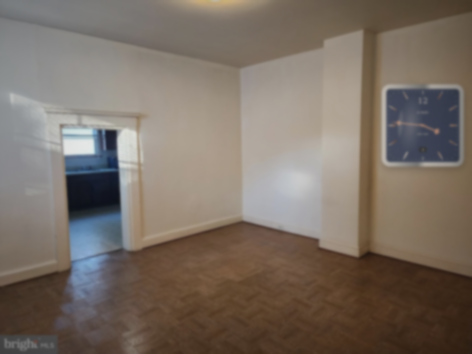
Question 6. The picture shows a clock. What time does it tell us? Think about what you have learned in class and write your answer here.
3:46
